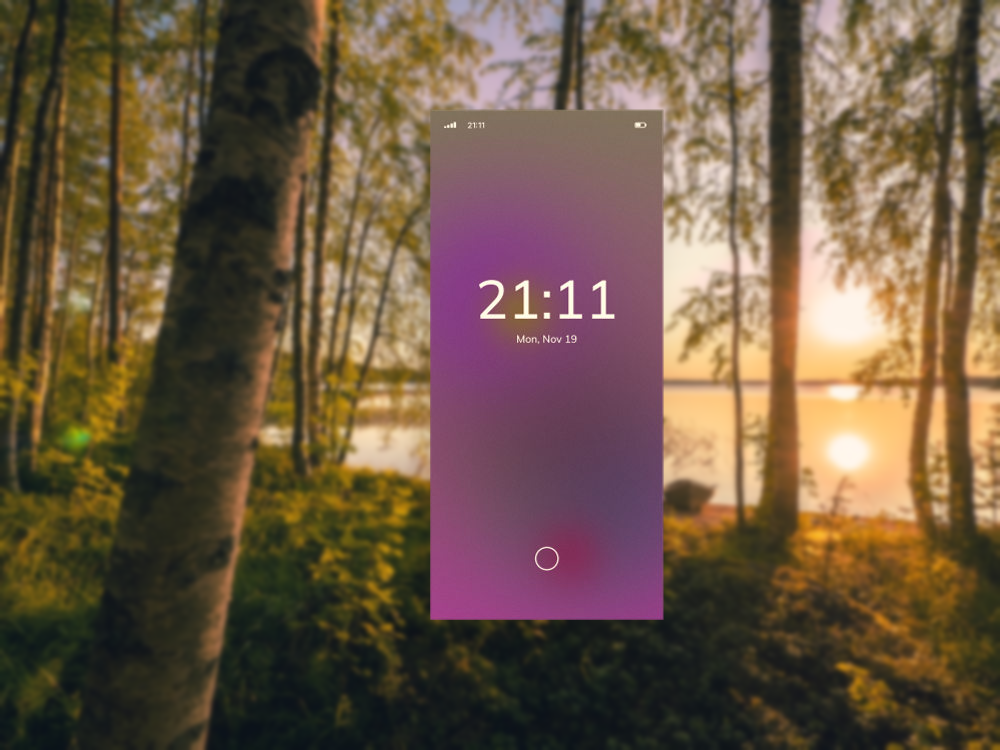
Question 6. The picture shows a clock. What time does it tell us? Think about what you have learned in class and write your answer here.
21:11
